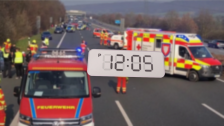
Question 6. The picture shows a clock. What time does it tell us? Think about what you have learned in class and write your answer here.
12:05
